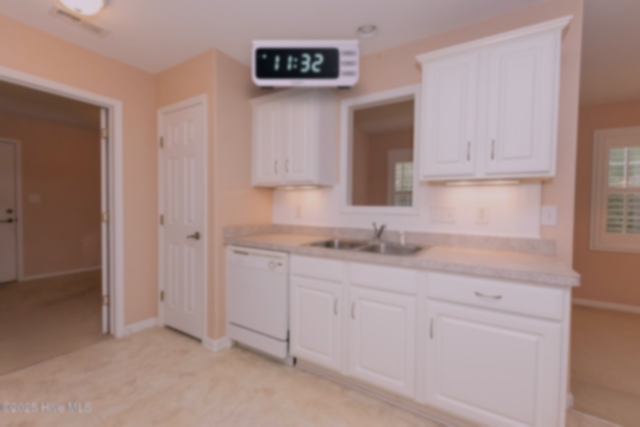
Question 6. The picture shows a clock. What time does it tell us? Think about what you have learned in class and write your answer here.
11:32
